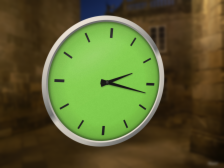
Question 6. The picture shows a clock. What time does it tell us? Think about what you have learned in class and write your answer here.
2:17
